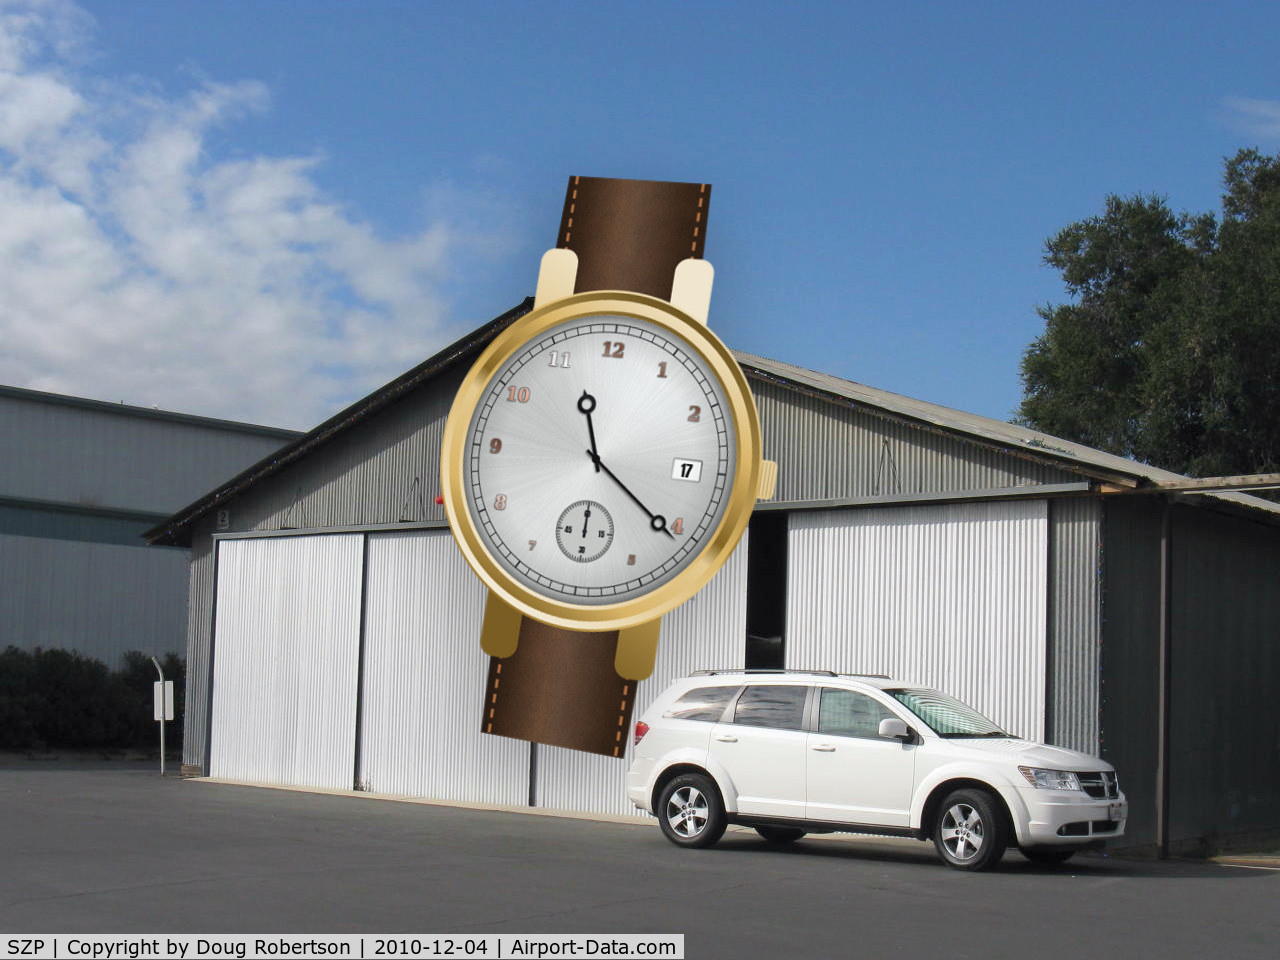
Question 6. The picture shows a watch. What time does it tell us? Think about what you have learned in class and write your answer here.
11:21
